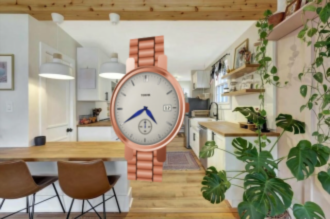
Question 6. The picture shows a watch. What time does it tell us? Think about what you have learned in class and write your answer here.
4:40
